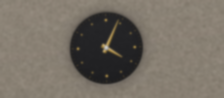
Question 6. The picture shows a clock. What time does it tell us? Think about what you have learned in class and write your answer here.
4:04
